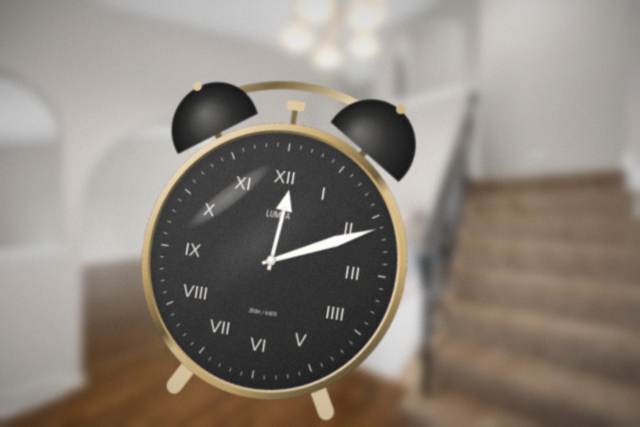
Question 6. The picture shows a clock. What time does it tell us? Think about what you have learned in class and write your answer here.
12:11
